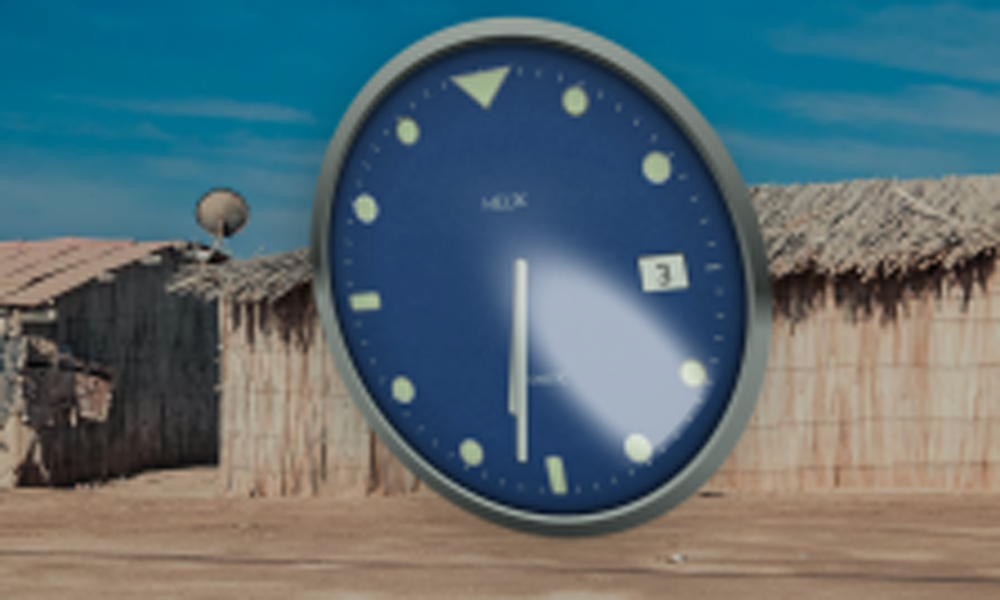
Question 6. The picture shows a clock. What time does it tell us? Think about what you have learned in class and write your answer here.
6:32
